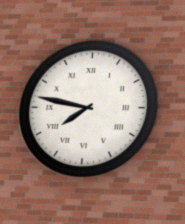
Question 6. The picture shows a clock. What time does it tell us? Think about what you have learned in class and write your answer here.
7:47
